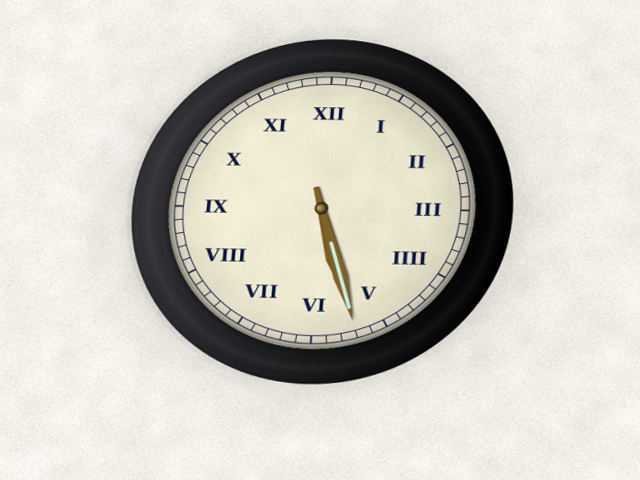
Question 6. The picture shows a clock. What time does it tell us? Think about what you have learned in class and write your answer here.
5:27
